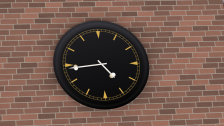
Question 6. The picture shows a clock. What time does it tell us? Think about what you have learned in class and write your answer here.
4:44
